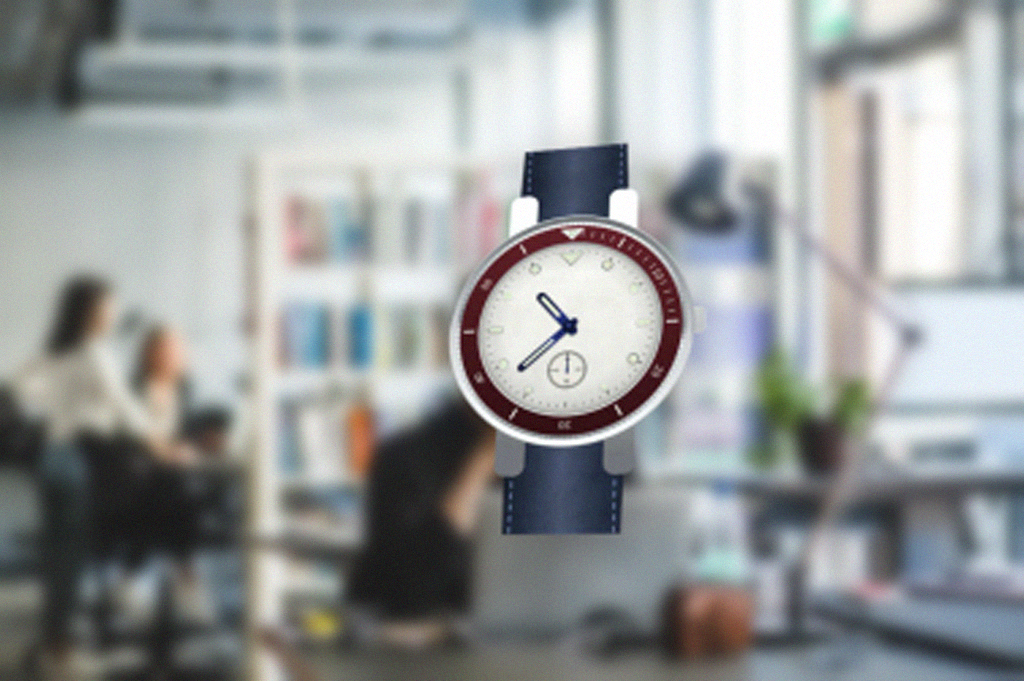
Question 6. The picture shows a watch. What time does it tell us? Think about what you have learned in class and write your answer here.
10:38
